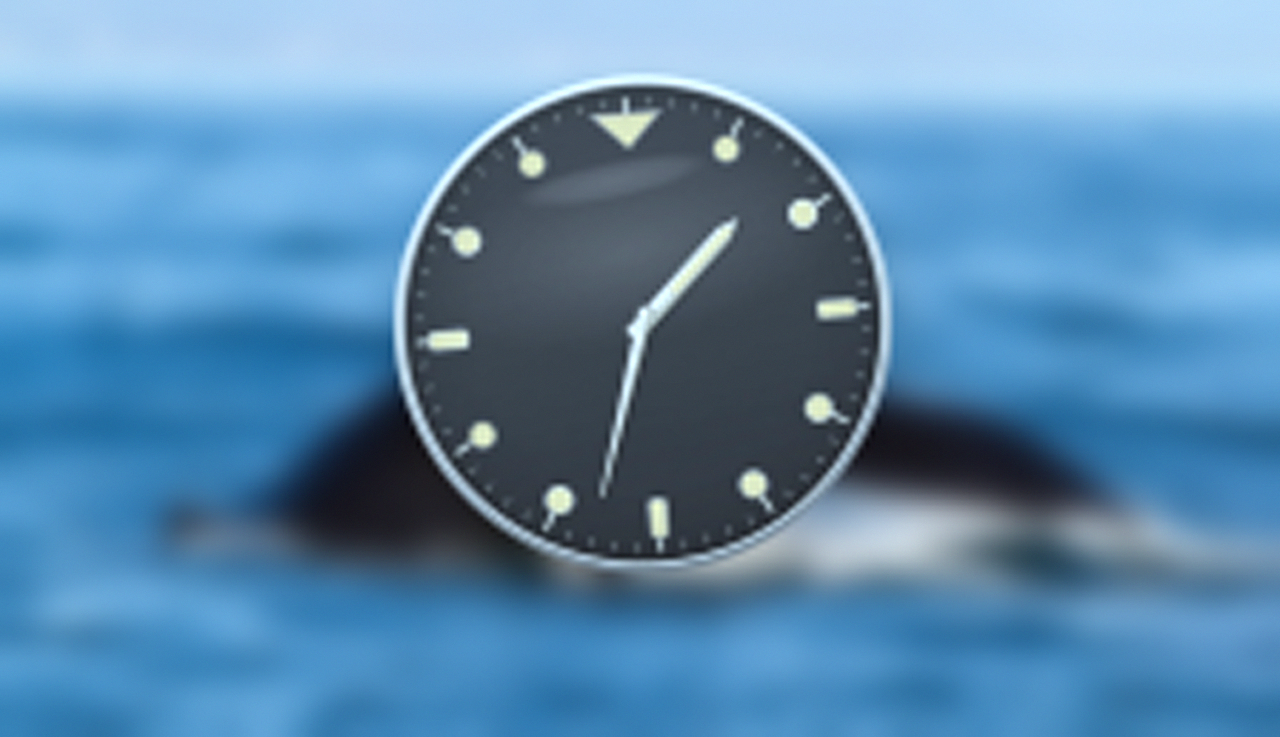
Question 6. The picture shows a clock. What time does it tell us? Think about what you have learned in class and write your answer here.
1:33
